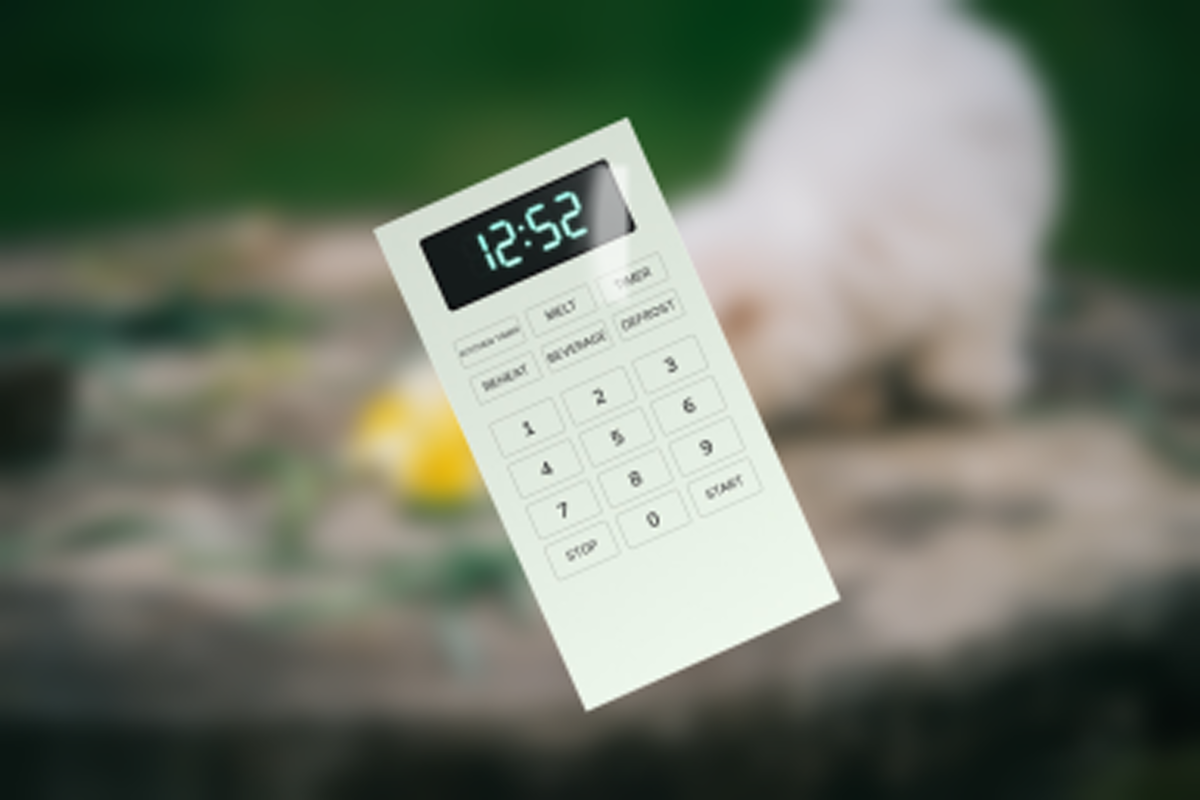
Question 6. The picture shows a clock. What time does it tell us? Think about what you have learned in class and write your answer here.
12:52
